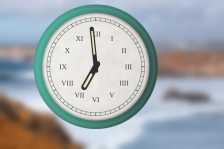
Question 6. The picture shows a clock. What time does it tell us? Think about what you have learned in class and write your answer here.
6:59
